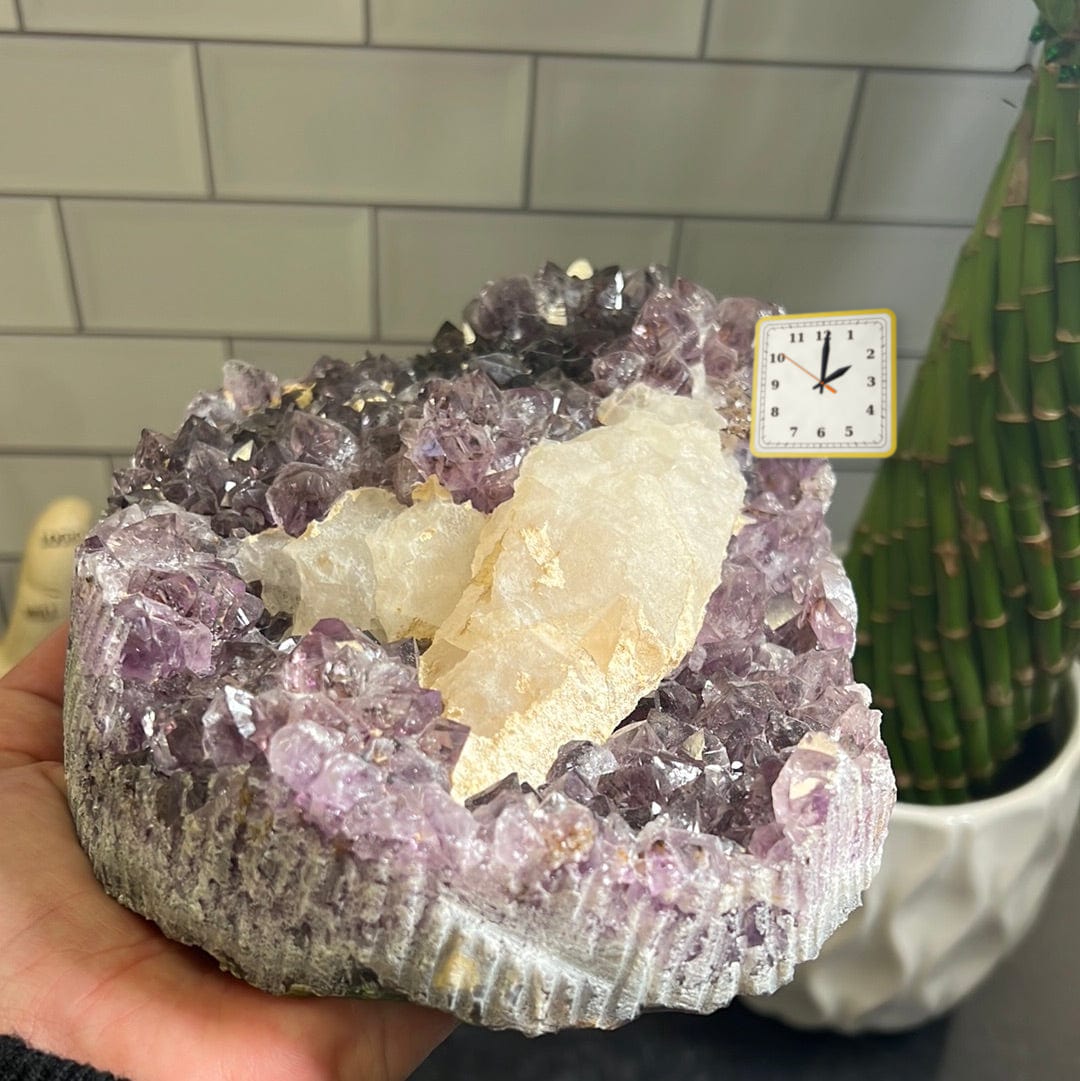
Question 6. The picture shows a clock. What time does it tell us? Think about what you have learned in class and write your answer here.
2:00:51
